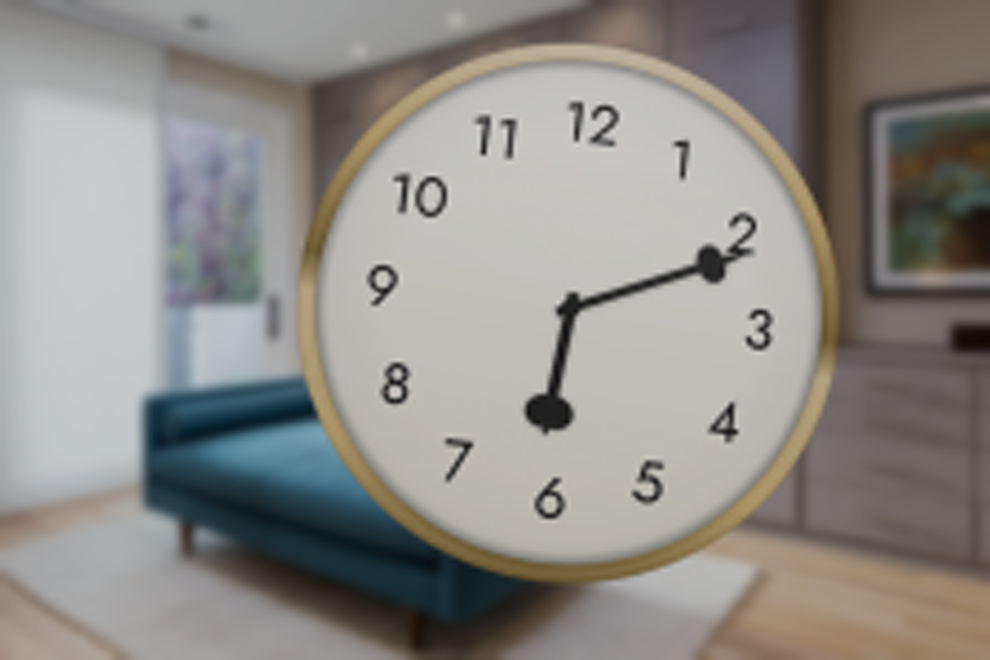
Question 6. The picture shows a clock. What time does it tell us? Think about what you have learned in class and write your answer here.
6:11
